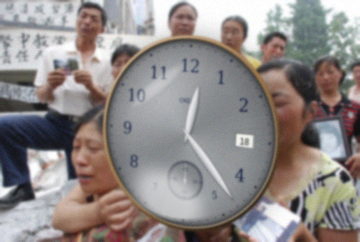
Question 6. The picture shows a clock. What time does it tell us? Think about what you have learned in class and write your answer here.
12:23
